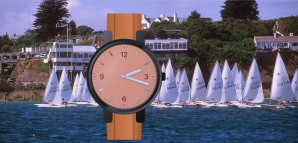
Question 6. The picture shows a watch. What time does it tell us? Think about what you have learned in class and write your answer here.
2:18
